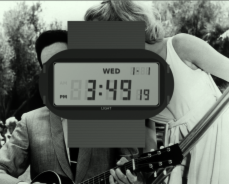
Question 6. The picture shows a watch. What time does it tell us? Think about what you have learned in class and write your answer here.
3:49:19
